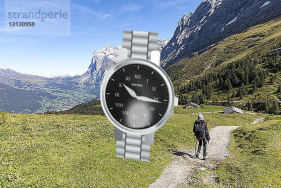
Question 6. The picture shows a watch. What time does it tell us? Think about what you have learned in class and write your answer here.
10:16
